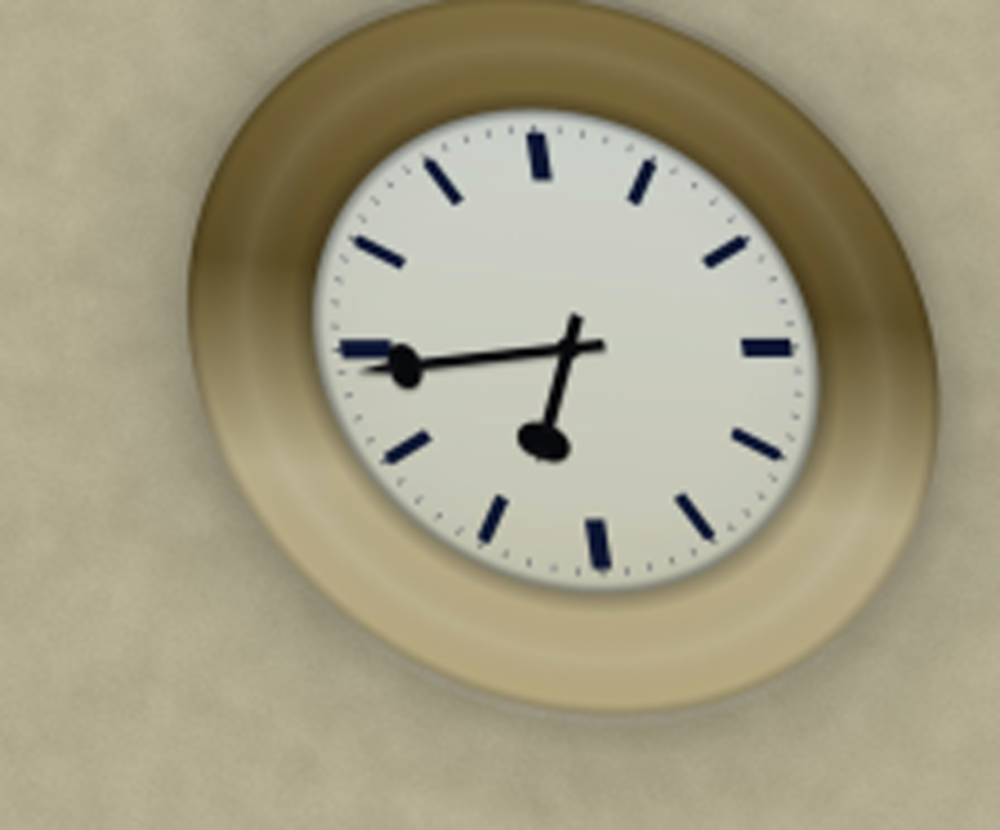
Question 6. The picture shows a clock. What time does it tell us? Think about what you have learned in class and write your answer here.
6:44
